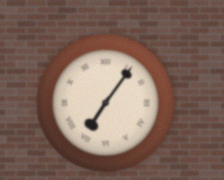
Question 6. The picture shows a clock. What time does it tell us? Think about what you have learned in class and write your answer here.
7:06
